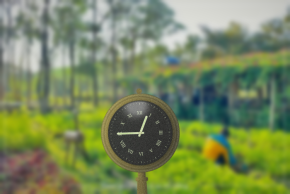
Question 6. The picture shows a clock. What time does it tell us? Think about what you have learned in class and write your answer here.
12:45
